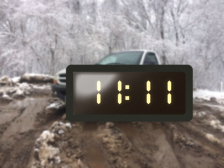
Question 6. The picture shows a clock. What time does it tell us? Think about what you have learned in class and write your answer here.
11:11
